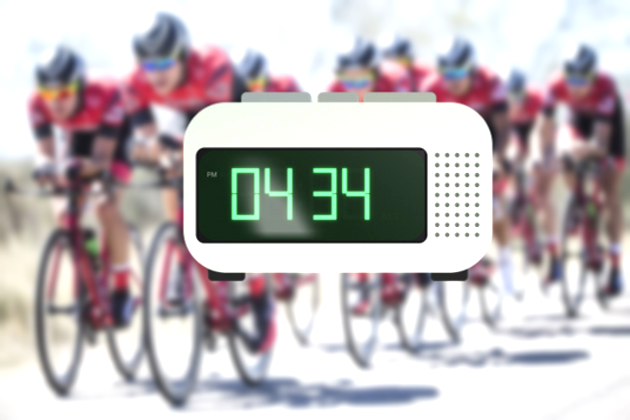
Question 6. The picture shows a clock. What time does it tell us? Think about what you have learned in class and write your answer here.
4:34
